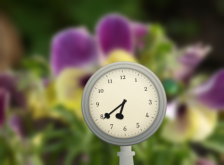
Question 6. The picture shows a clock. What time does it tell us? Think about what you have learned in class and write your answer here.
6:39
